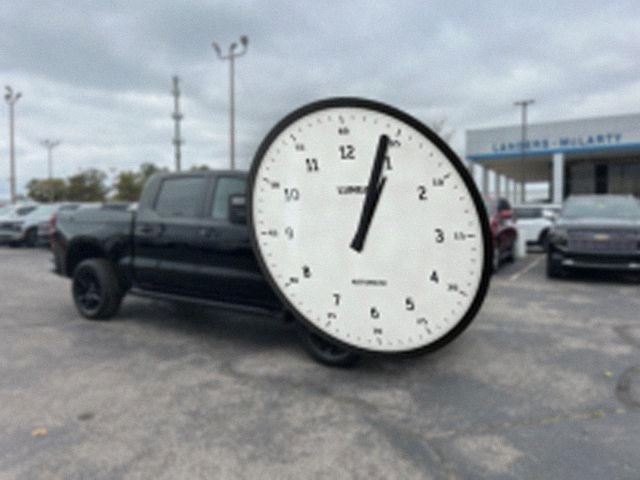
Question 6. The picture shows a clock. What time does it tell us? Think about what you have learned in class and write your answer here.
1:04
